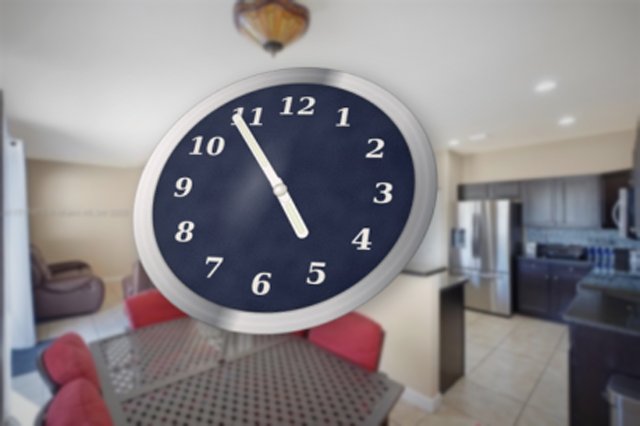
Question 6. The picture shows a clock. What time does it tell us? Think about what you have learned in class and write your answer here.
4:54
